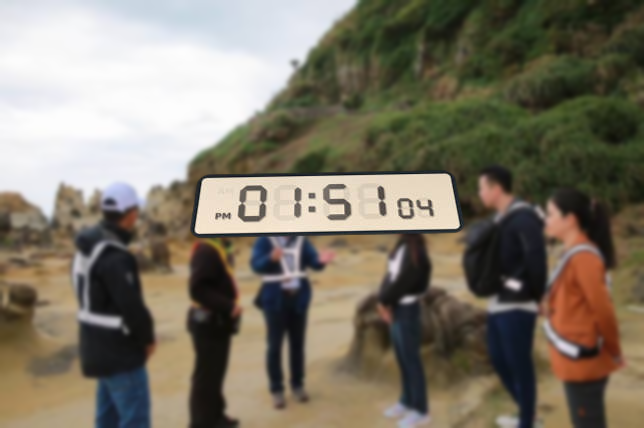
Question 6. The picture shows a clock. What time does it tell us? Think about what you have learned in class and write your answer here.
1:51:04
